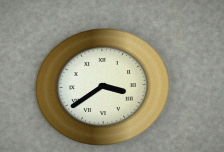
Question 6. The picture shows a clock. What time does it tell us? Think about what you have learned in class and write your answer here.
3:39
